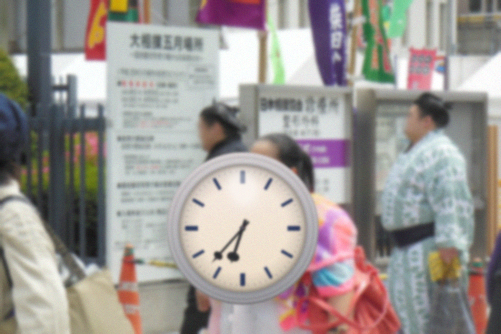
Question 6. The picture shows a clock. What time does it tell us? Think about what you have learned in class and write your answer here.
6:37
